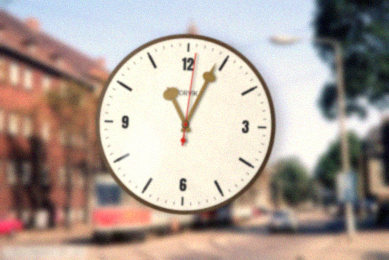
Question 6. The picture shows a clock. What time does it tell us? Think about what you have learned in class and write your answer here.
11:04:01
